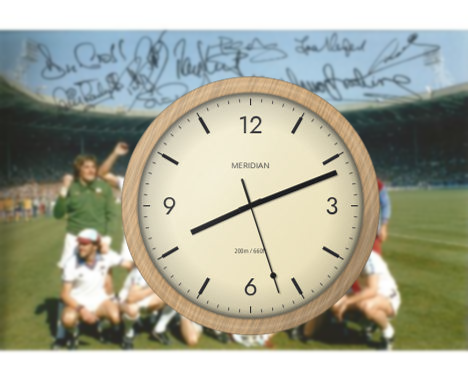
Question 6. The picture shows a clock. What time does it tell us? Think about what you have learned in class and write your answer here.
8:11:27
